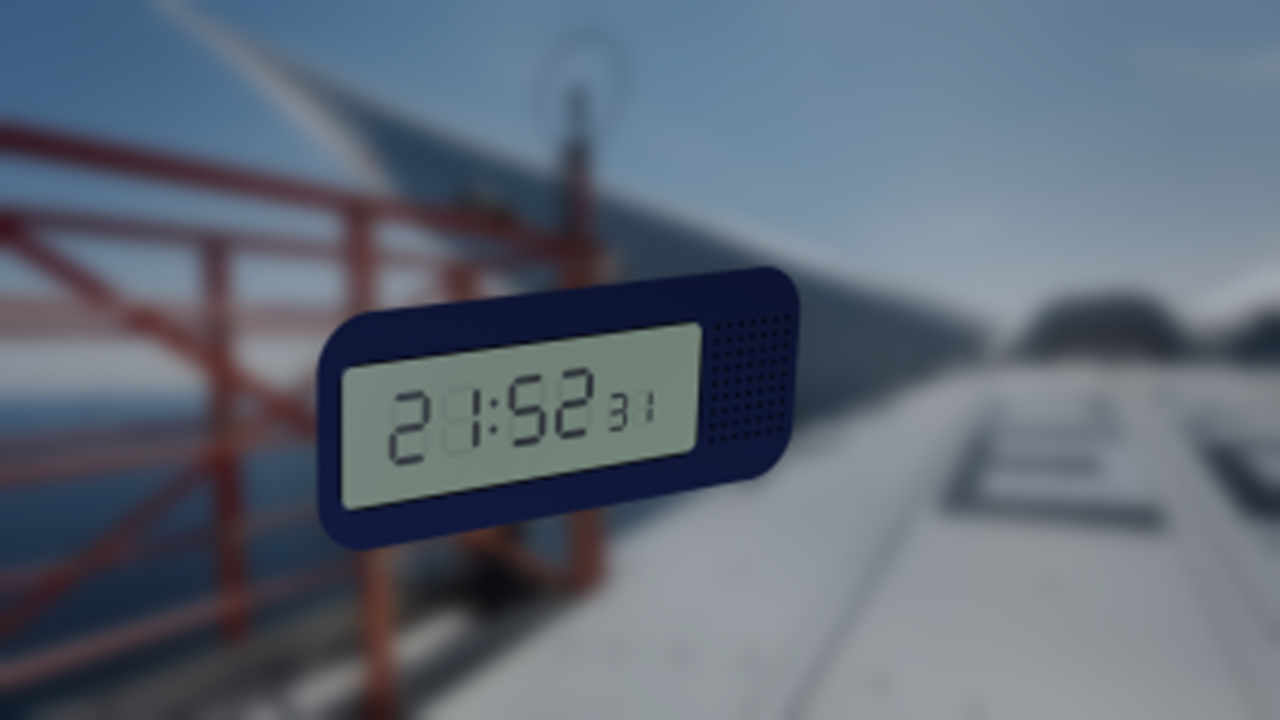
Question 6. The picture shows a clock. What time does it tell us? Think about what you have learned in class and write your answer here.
21:52:31
